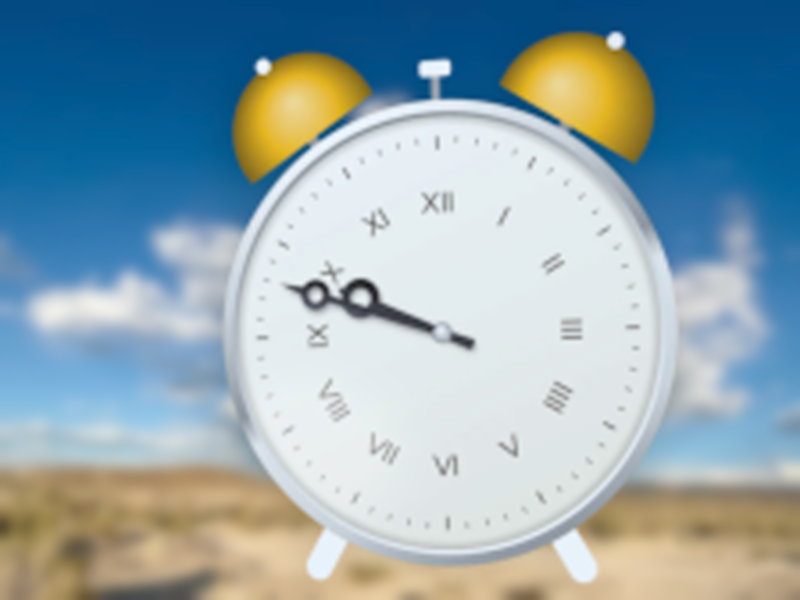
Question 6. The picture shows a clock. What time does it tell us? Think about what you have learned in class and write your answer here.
9:48
